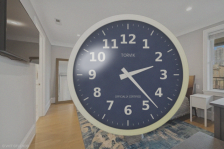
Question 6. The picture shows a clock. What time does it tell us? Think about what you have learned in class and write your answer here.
2:23
